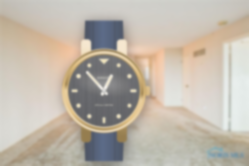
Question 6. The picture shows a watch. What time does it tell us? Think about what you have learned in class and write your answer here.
12:53
